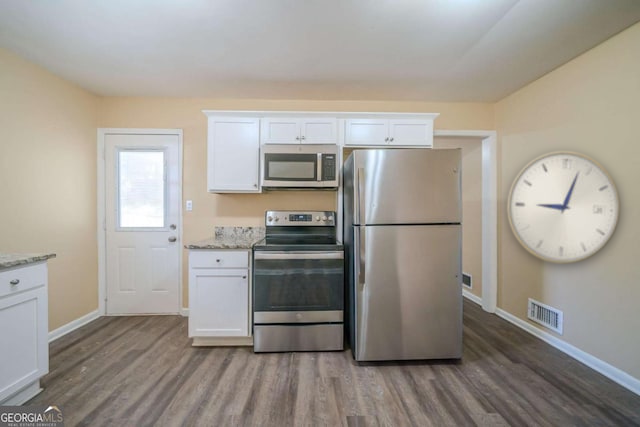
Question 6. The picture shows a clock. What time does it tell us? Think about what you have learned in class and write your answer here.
9:03
